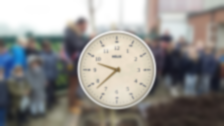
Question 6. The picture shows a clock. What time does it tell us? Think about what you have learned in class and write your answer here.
9:38
